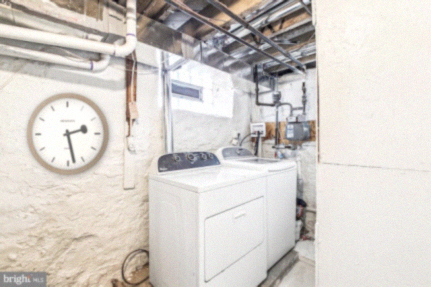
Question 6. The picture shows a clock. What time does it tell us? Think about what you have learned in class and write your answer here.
2:28
